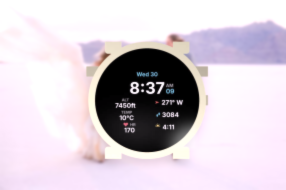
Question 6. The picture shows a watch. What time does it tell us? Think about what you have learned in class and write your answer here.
8:37
